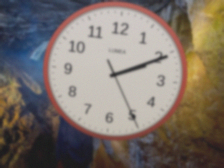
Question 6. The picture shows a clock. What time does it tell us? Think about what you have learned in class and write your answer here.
2:10:25
